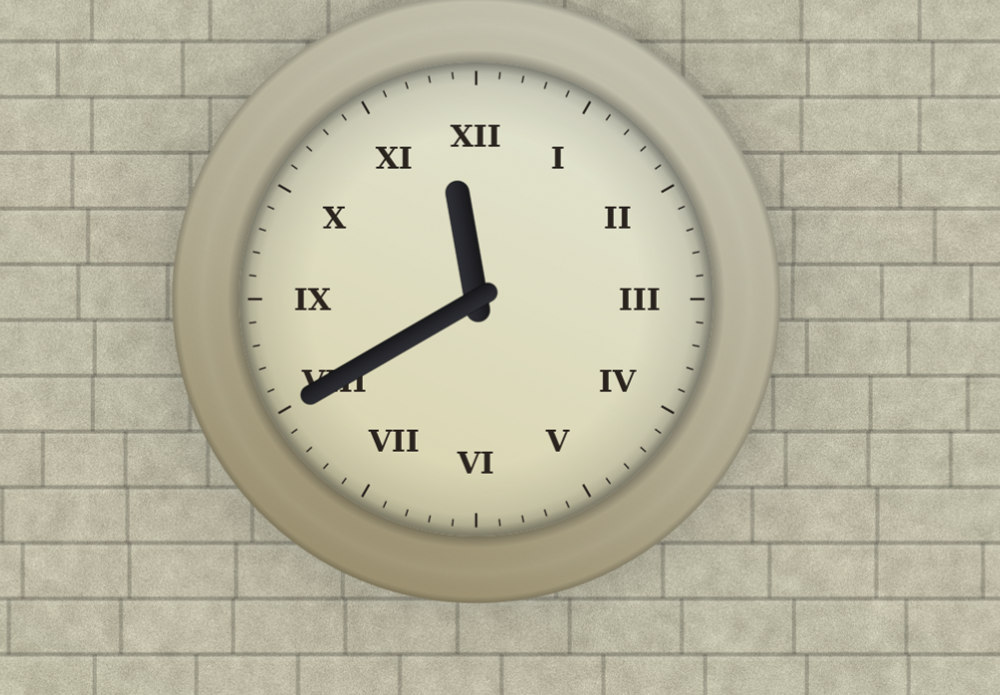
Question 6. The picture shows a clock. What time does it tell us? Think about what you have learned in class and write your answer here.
11:40
